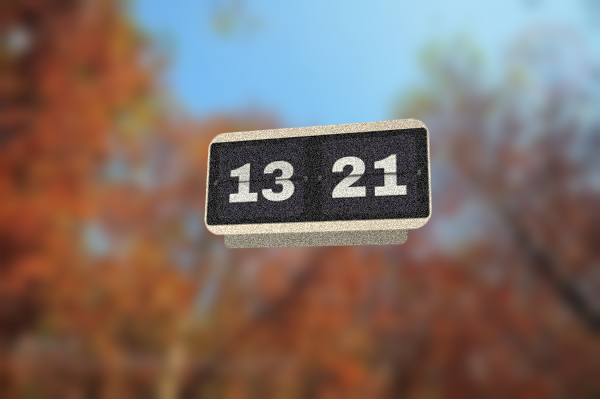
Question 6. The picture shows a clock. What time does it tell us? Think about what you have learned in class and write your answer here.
13:21
